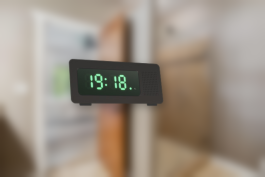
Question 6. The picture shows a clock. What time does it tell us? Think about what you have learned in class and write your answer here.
19:18
